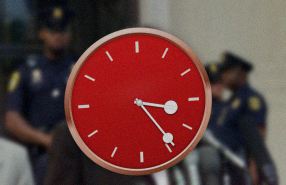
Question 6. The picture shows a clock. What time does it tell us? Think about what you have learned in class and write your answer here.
3:24
